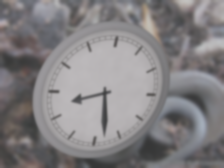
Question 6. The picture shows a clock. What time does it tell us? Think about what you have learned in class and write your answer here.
8:28
